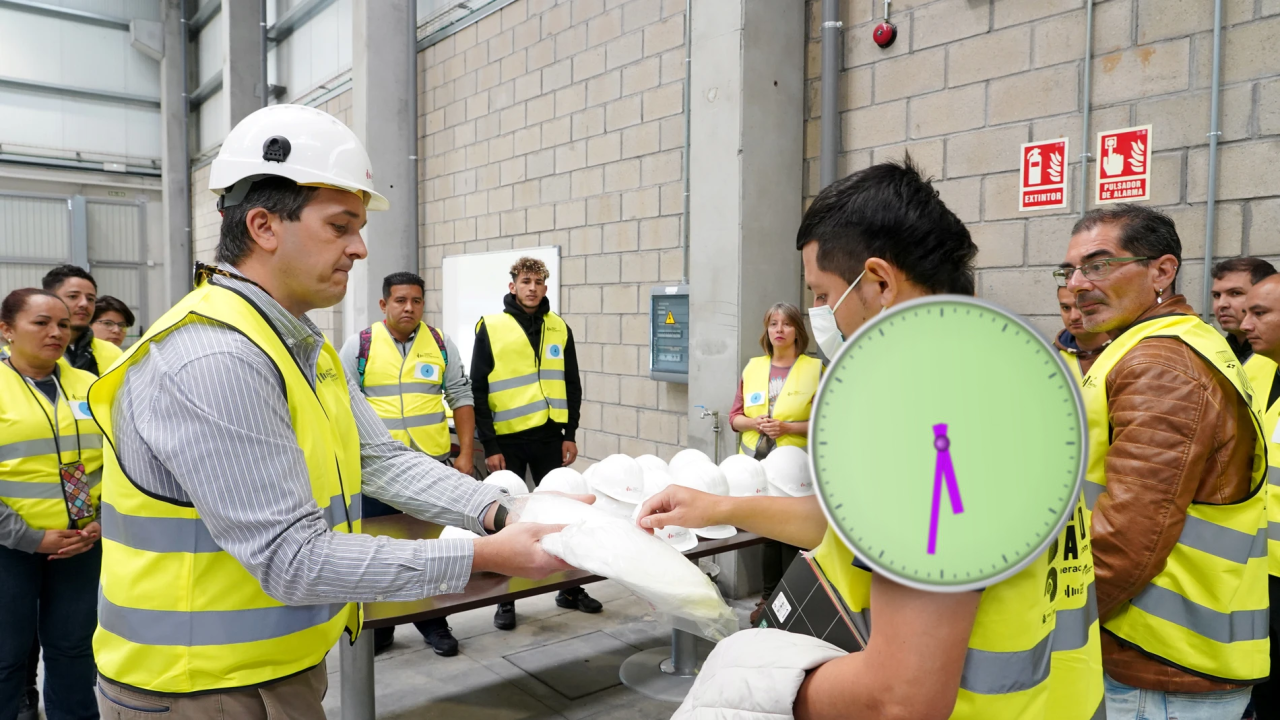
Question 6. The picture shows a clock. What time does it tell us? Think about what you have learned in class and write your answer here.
5:31
